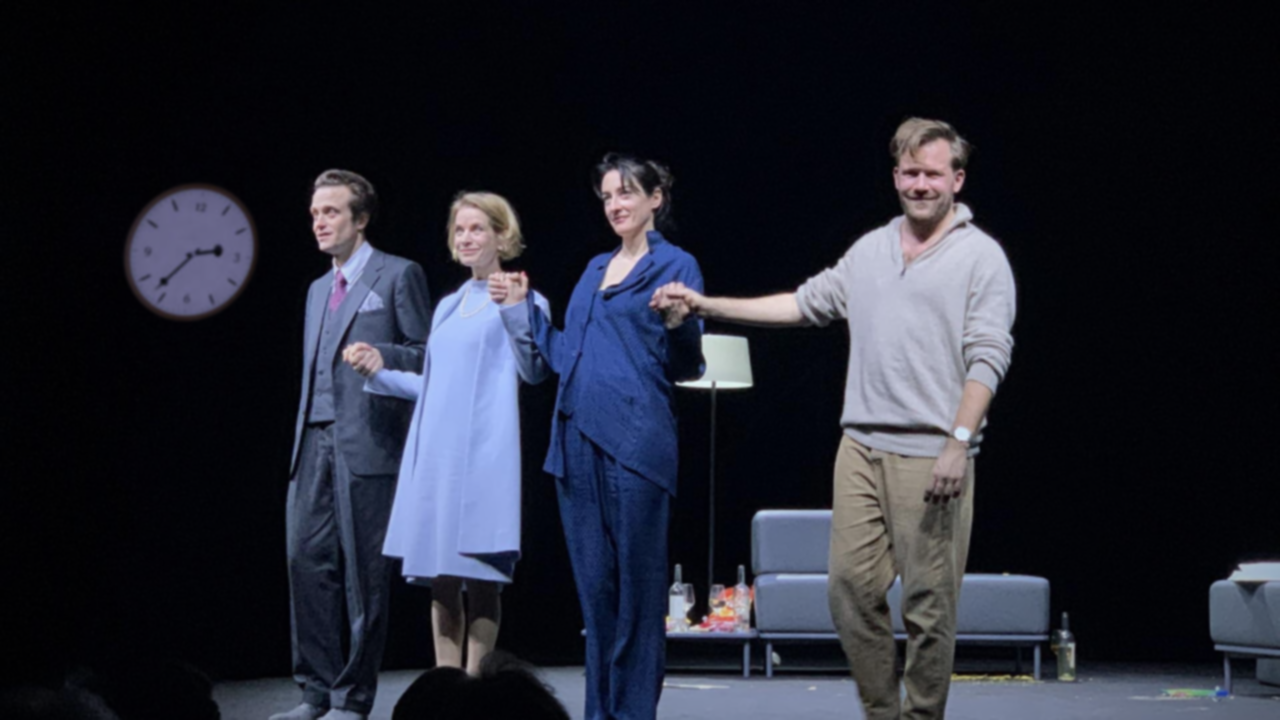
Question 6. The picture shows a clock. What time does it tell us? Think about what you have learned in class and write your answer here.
2:37
